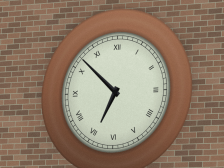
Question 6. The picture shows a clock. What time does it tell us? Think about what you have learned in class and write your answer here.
6:52
